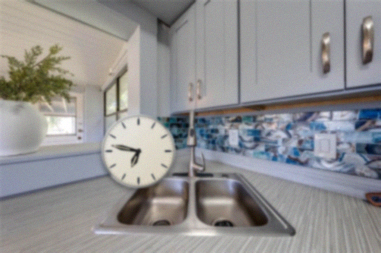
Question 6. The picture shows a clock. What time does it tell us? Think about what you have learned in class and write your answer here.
6:47
